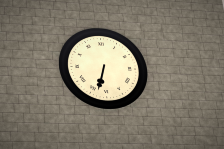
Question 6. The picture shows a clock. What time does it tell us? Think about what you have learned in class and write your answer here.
6:33
